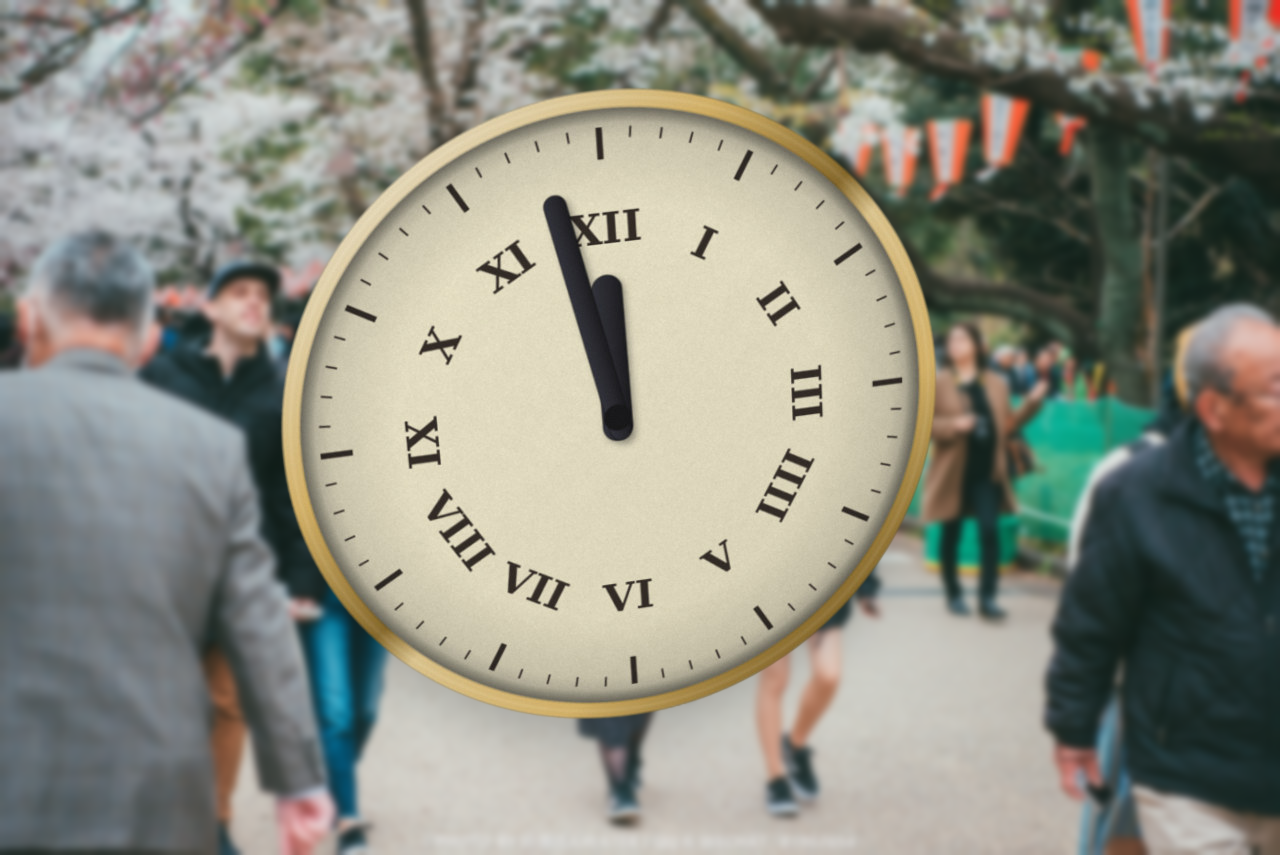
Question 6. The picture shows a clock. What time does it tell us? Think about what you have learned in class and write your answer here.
11:58
